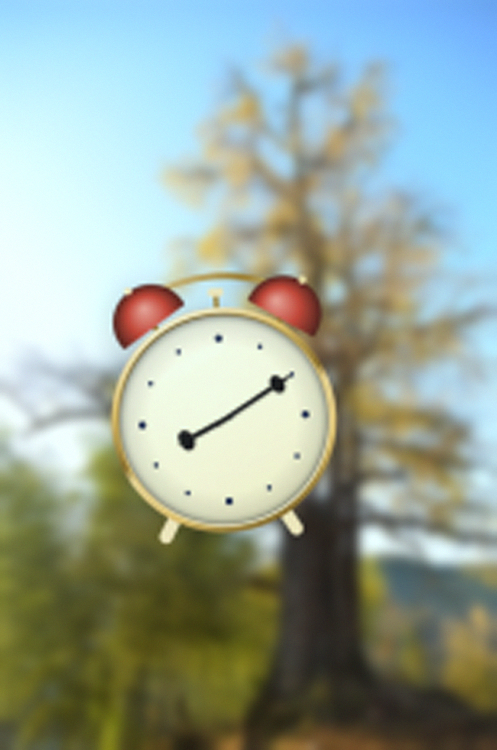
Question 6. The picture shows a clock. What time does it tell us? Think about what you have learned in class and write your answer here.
8:10
